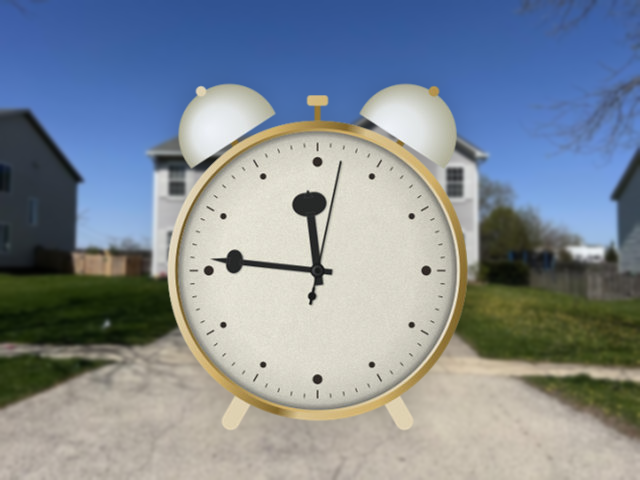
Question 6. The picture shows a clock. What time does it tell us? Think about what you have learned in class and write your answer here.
11:46:02
